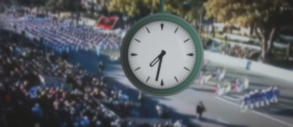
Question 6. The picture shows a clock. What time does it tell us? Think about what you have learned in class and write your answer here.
7:32
